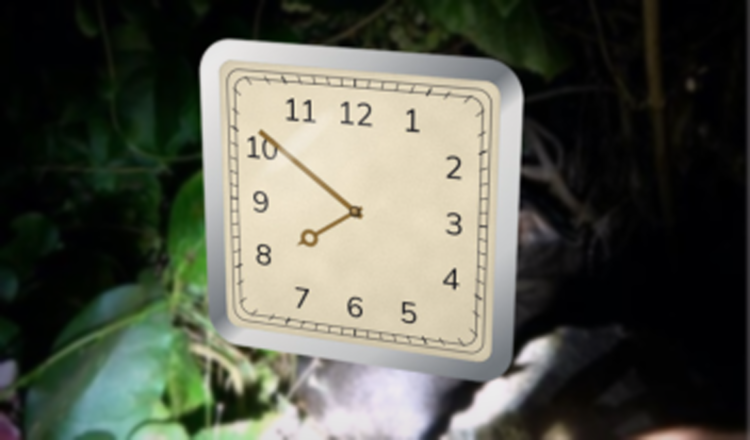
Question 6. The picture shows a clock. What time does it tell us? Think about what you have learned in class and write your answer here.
7:51
